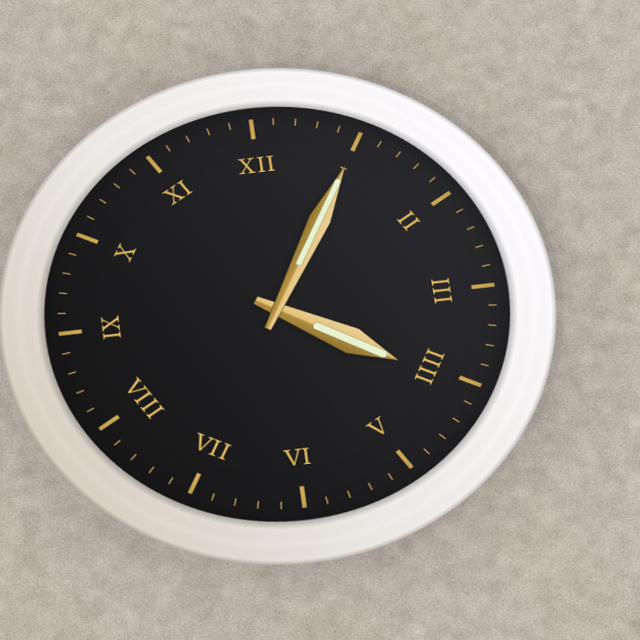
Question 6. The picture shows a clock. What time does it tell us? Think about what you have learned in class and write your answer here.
4:05
